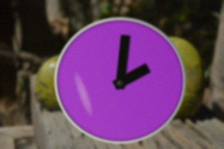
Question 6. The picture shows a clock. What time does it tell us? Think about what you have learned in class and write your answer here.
2:01
